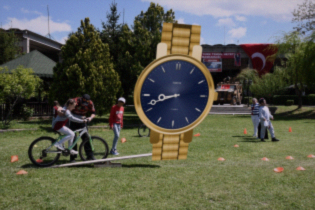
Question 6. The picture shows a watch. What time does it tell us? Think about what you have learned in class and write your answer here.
8:42
